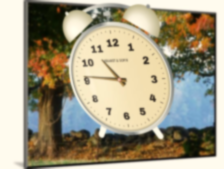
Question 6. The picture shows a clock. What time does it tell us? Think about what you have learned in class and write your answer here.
10:46
